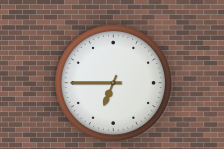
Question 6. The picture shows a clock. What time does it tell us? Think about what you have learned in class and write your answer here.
6:45
